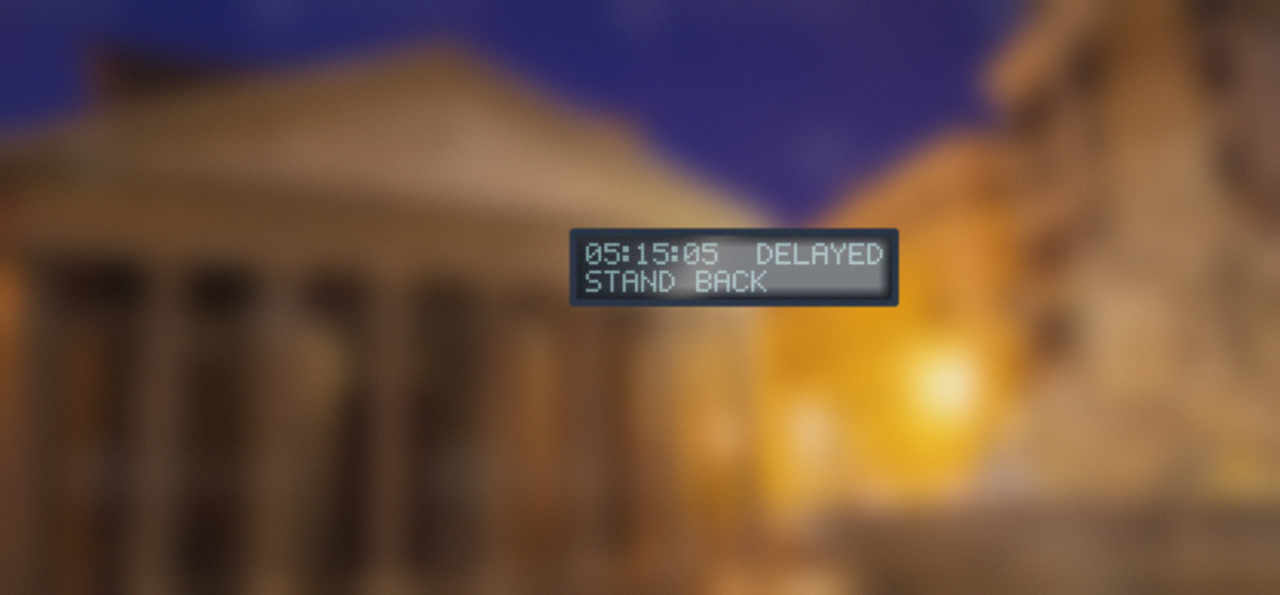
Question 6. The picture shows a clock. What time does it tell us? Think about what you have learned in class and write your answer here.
5:15:05
